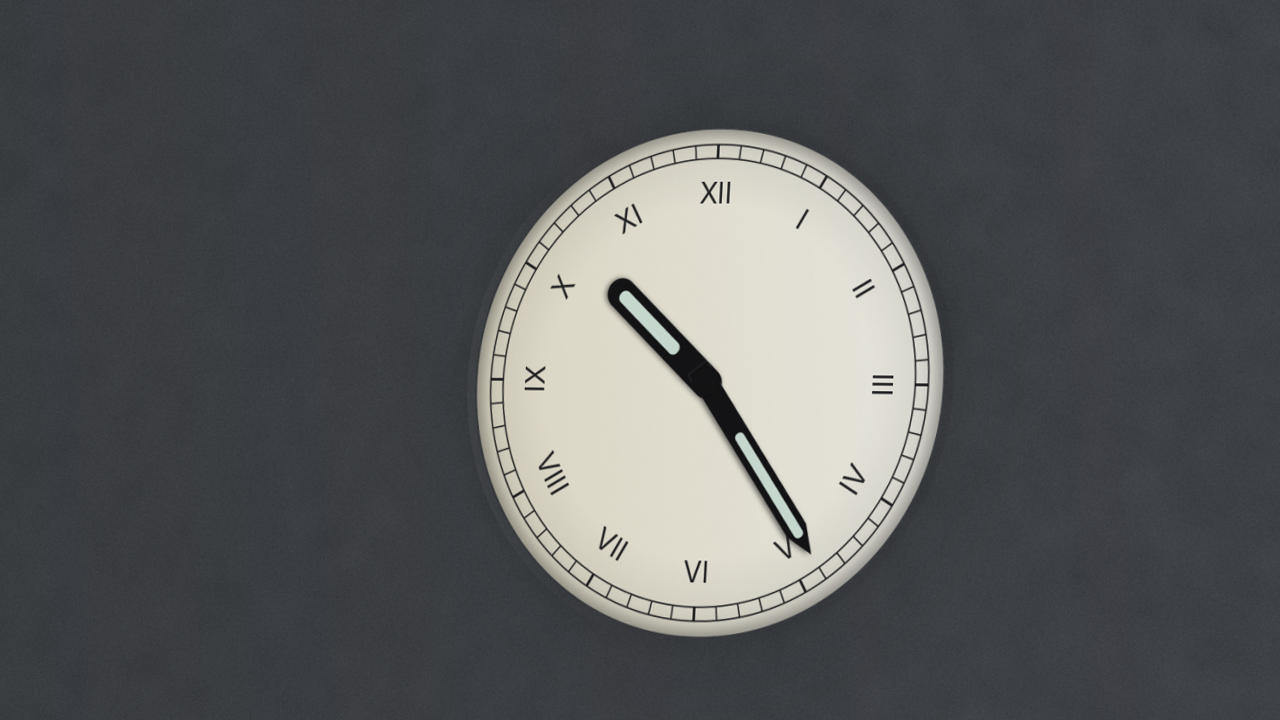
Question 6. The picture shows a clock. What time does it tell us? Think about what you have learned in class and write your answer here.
10:24
